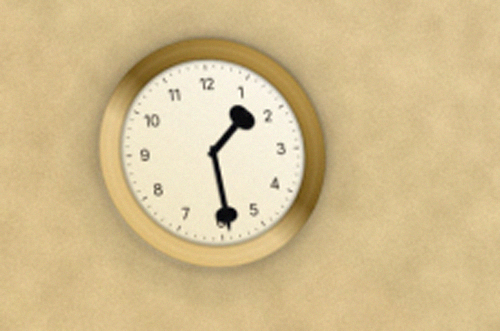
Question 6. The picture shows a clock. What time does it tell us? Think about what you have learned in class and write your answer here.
1:29
